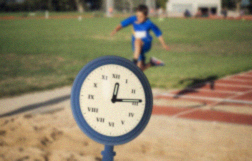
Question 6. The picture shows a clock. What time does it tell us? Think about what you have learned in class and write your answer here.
12:14
